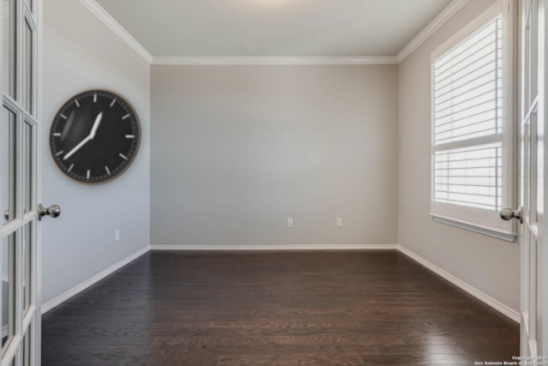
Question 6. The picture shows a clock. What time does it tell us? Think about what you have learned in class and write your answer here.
12:38
